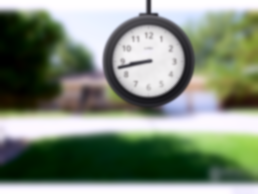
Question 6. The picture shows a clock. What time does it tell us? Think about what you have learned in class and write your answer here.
8:43
